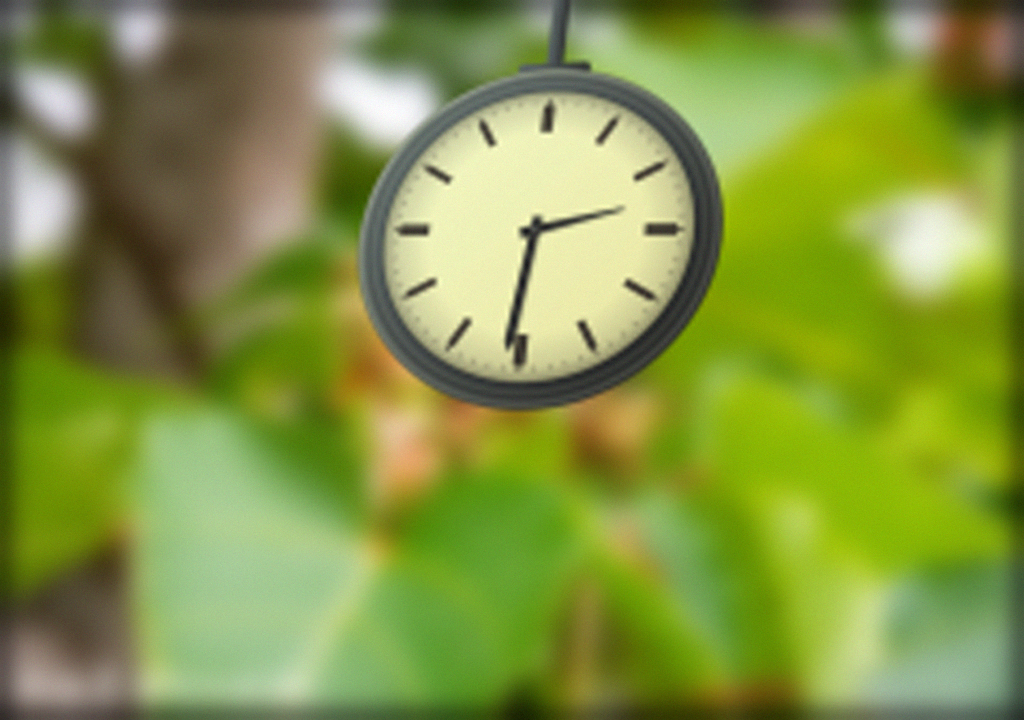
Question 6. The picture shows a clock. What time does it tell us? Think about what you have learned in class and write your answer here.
2:31
